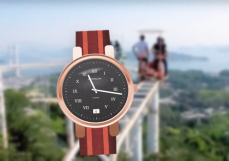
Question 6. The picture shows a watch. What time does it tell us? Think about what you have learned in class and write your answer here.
11:17
